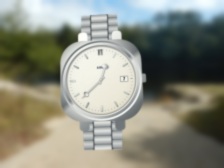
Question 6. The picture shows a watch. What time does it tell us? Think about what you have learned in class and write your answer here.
12:38
